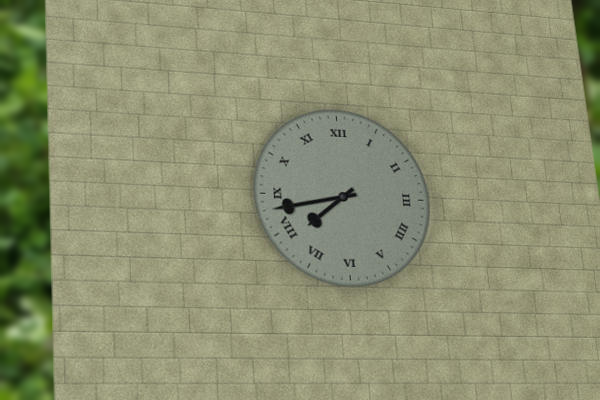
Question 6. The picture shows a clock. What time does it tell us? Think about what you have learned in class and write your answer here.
7:43
